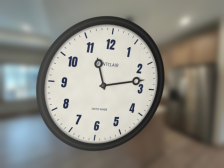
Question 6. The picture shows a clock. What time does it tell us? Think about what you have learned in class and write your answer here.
11:13
